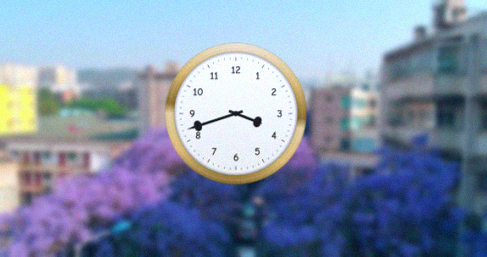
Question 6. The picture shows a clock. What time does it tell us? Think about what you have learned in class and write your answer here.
3:42
